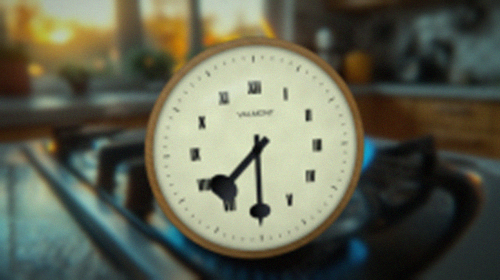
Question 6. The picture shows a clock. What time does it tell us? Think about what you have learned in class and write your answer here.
7:30
